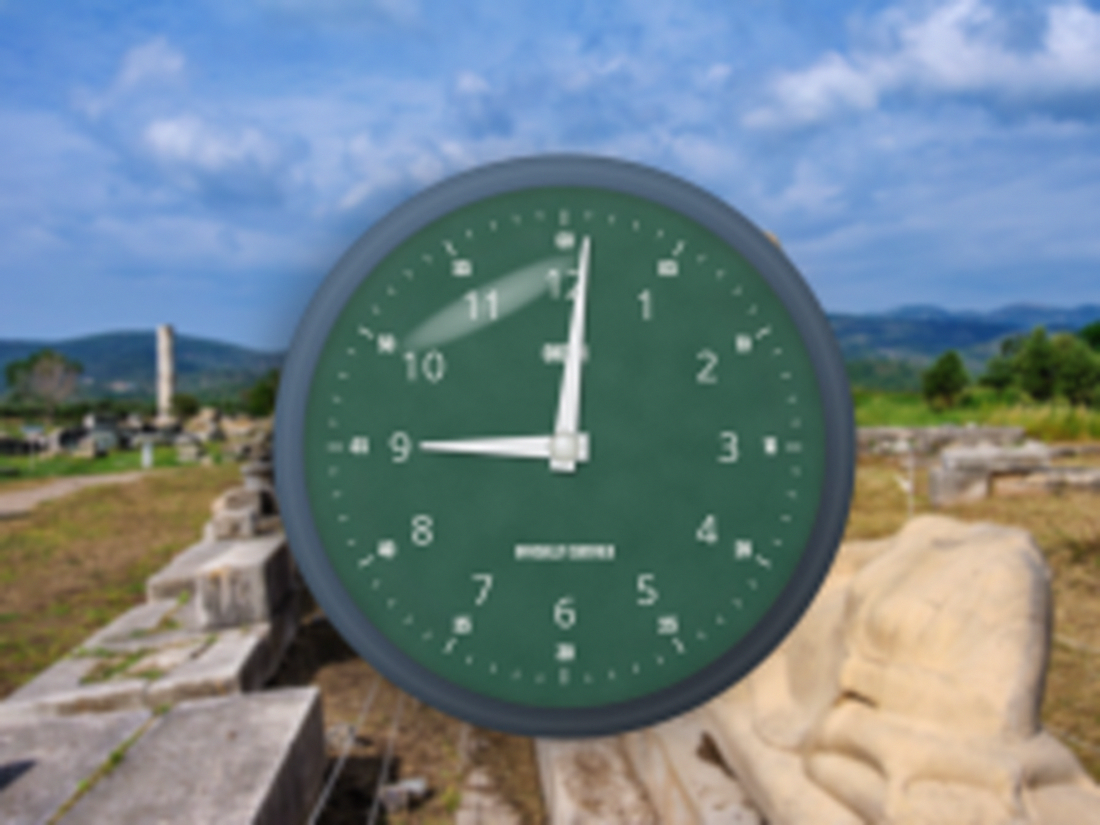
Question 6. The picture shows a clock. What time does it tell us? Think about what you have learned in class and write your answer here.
9:01
